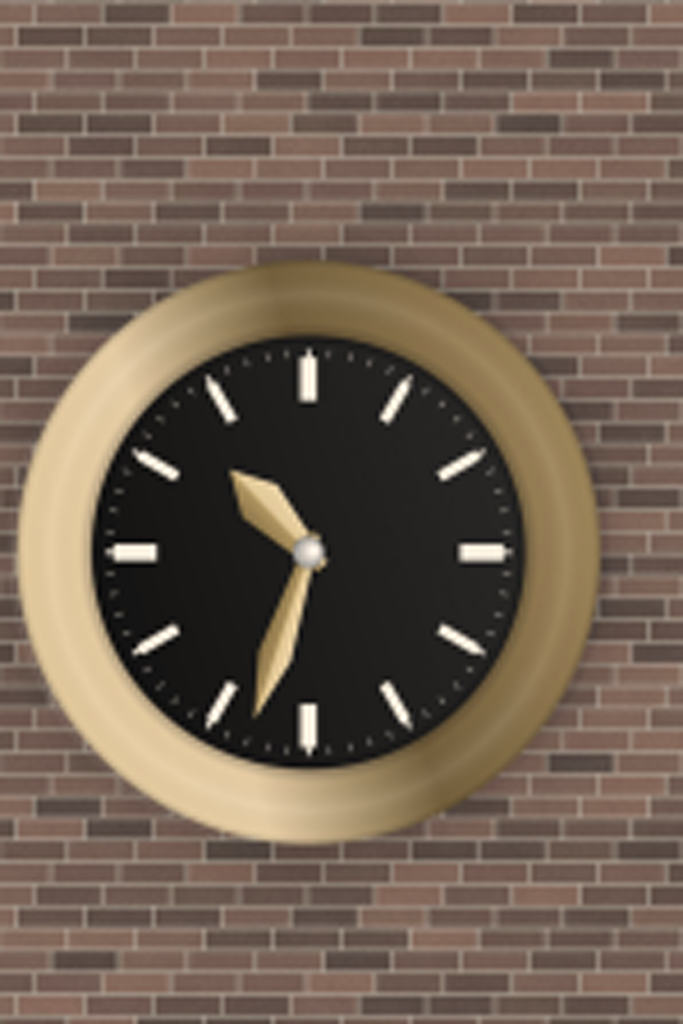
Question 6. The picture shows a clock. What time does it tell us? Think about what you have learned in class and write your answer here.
10:33
